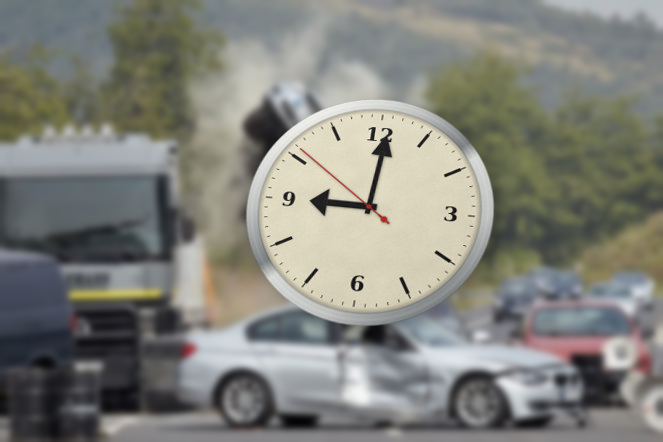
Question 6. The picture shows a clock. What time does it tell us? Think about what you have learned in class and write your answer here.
9:00:51
